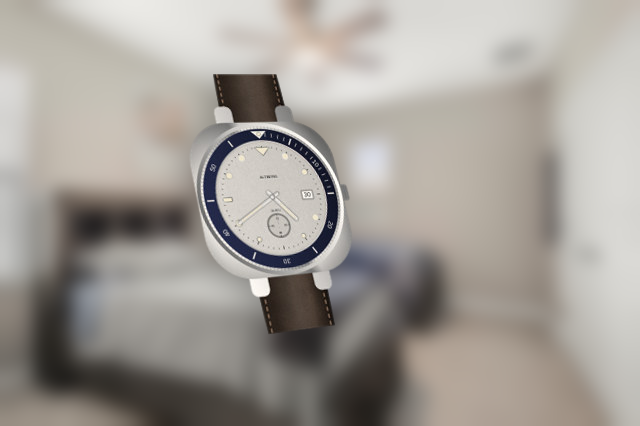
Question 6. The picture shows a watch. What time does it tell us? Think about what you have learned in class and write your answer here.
4:40
